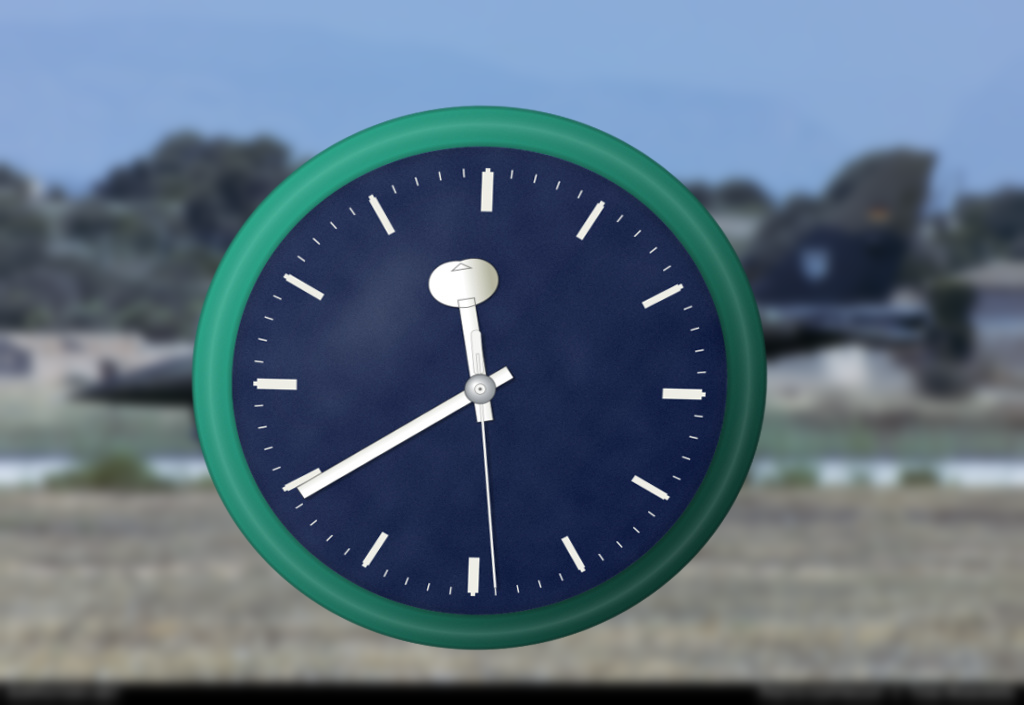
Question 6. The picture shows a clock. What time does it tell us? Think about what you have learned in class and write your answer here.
11:39:29
